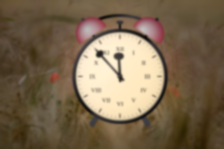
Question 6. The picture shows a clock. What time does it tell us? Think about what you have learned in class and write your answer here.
11:53
